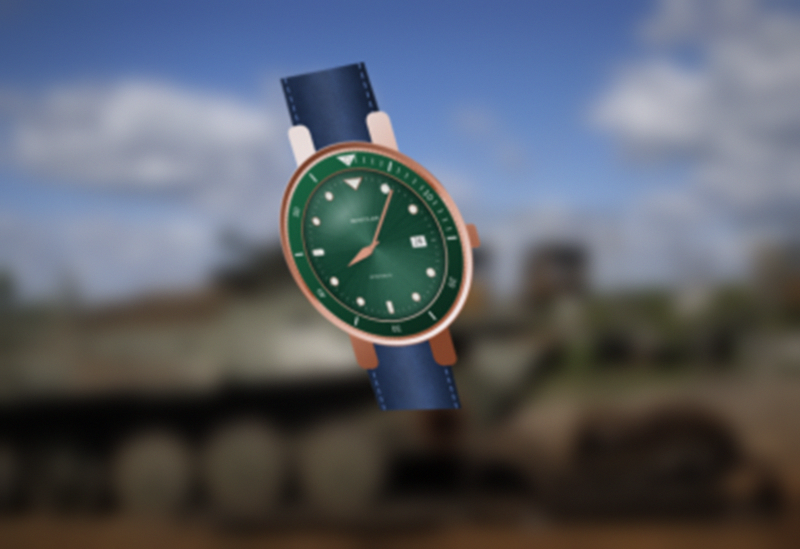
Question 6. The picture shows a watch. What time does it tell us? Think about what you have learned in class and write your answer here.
8:06
